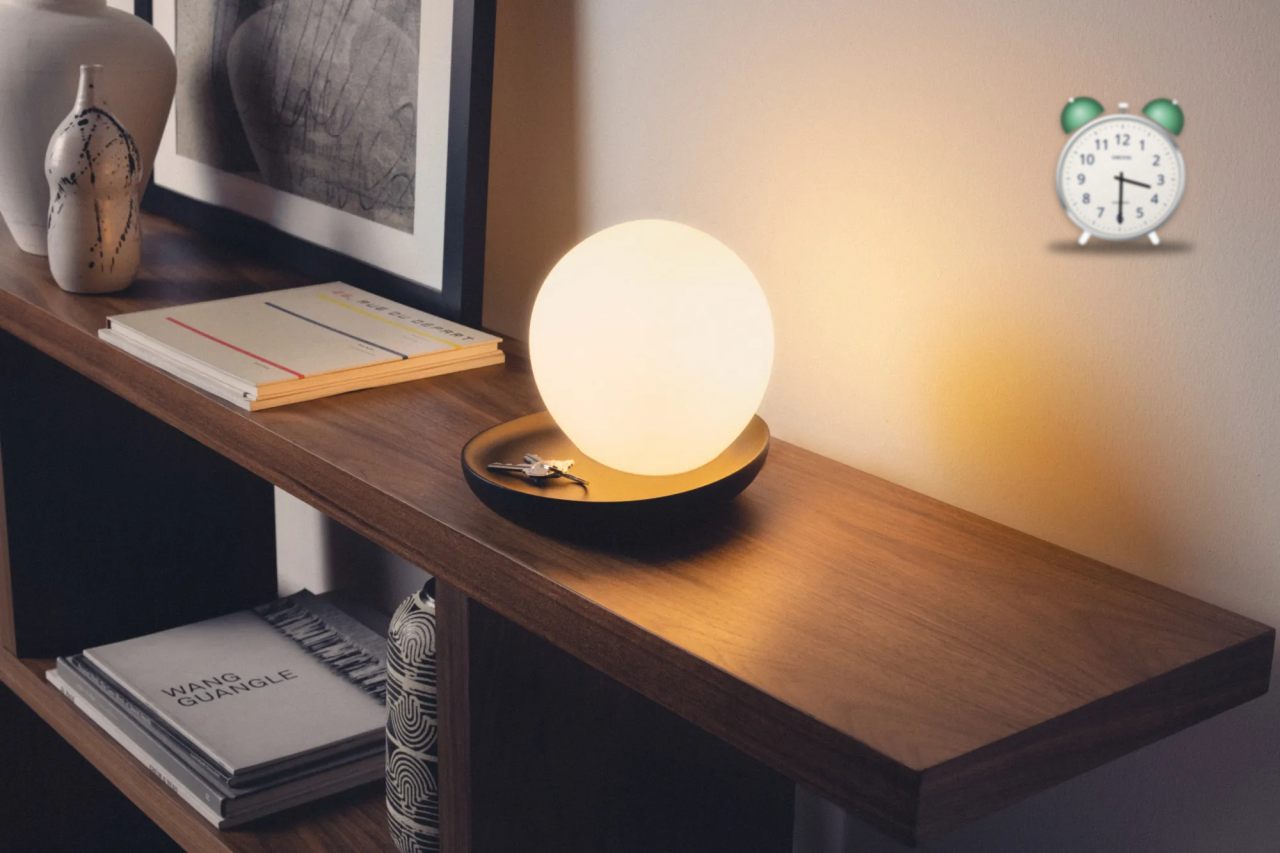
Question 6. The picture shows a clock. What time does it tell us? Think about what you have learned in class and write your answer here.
3:30
